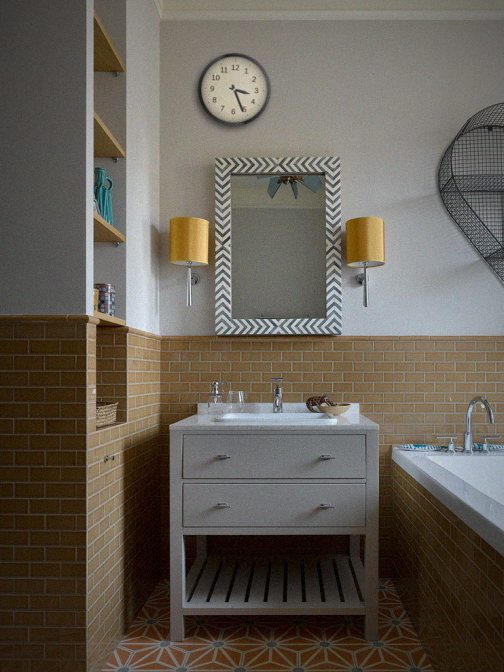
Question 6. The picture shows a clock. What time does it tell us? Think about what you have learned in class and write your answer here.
3:26
